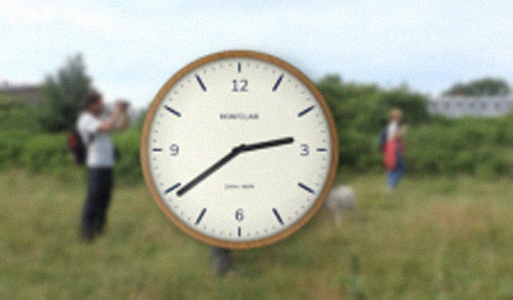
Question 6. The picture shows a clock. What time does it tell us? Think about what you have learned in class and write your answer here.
2:39
